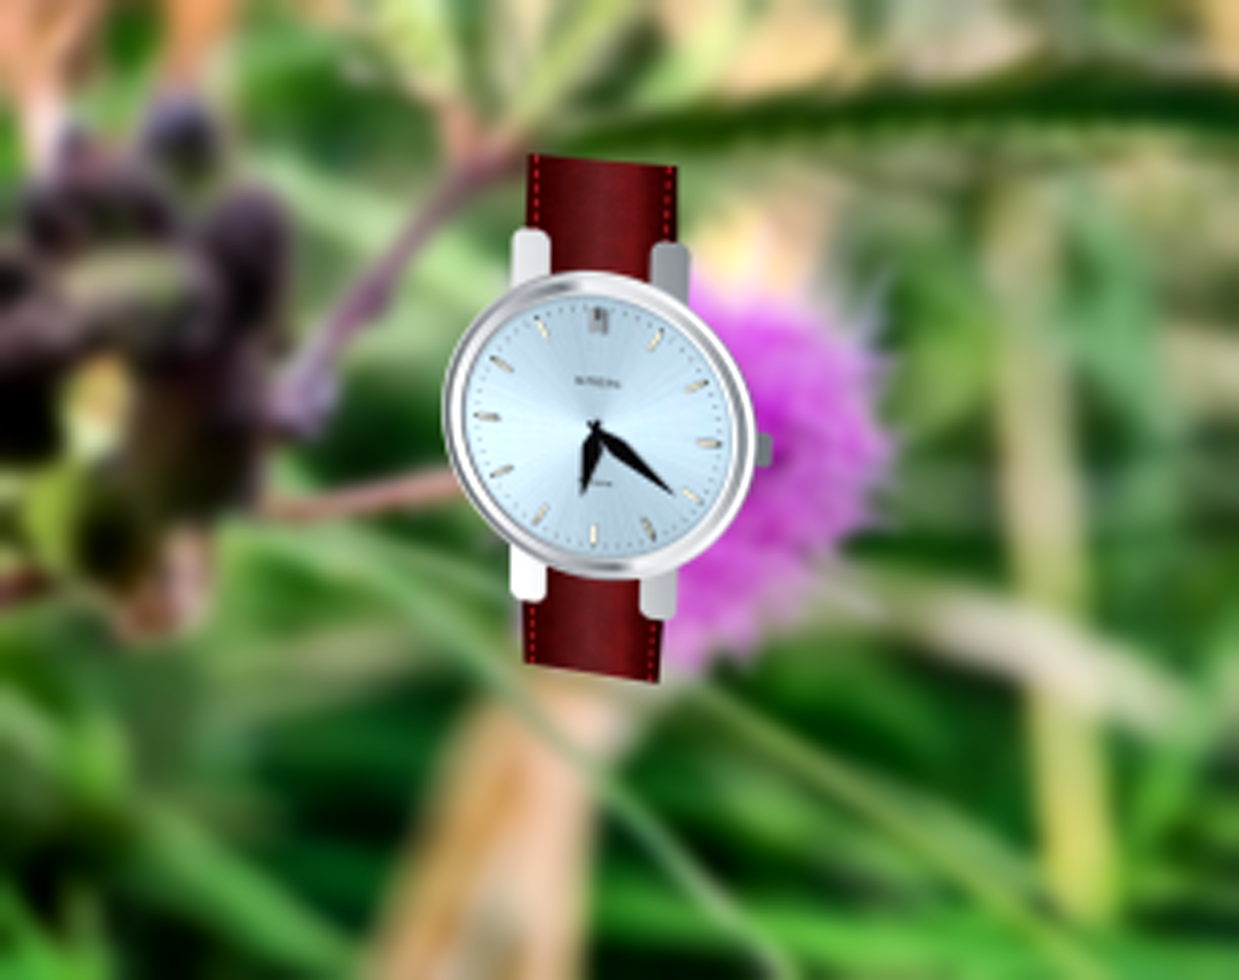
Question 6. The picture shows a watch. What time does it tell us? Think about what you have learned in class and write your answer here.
6:21
